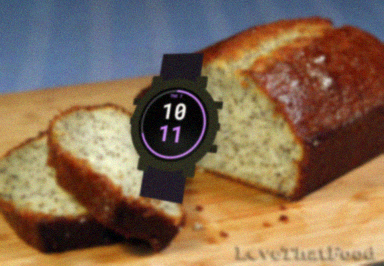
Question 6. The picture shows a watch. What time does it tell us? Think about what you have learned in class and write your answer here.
10:11
